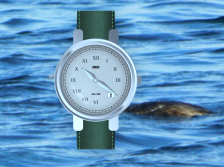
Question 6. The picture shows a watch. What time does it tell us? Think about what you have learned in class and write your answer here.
10:21
